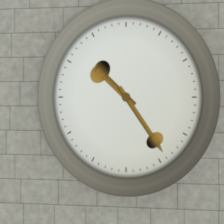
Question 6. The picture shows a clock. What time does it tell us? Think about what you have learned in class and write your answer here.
10:24
